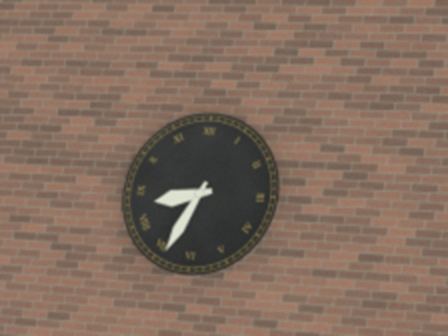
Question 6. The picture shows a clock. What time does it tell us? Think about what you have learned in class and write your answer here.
8:34
